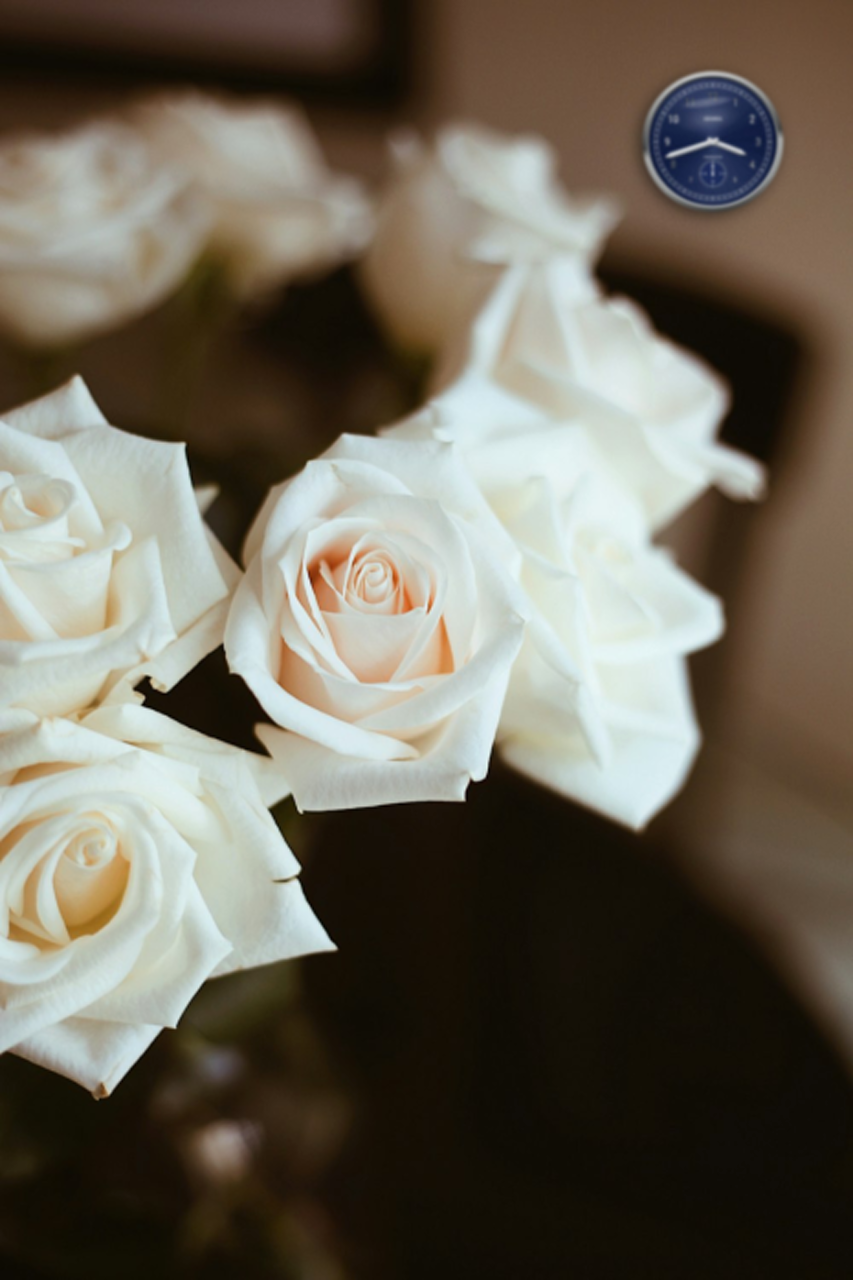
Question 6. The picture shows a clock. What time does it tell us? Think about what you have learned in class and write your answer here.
3:42
